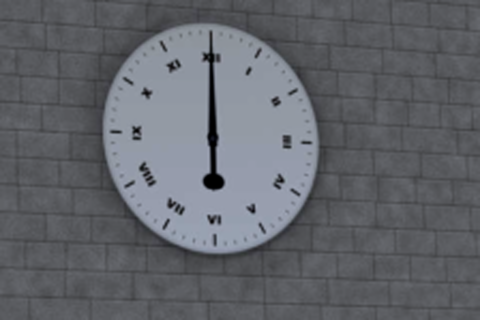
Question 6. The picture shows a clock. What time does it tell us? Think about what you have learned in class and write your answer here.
6:00
